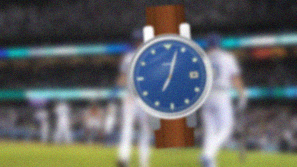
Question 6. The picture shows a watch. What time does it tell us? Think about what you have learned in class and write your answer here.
7:03
